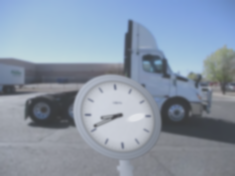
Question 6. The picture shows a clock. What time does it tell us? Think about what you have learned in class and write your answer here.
8:41
